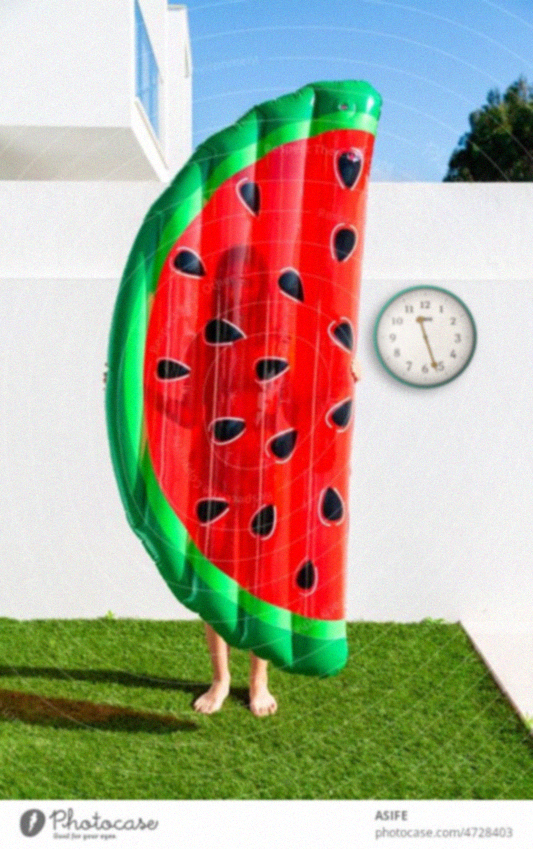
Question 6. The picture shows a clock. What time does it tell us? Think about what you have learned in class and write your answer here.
11:27
